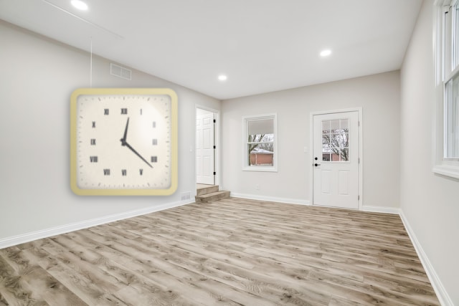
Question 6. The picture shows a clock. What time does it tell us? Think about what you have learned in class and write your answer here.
12:22
